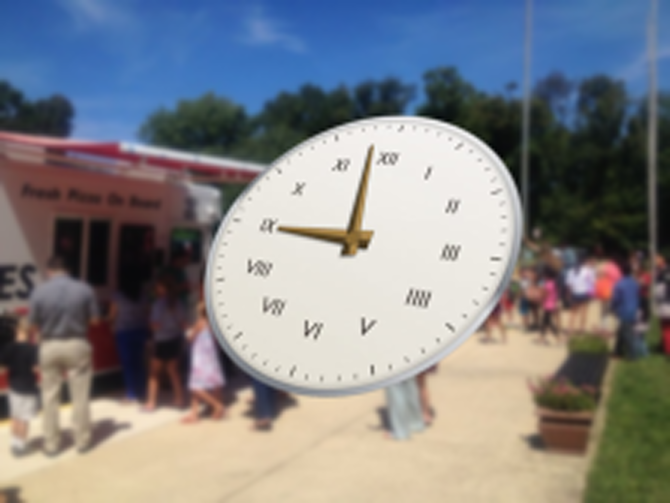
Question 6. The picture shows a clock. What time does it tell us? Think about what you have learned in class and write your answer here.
8:58
